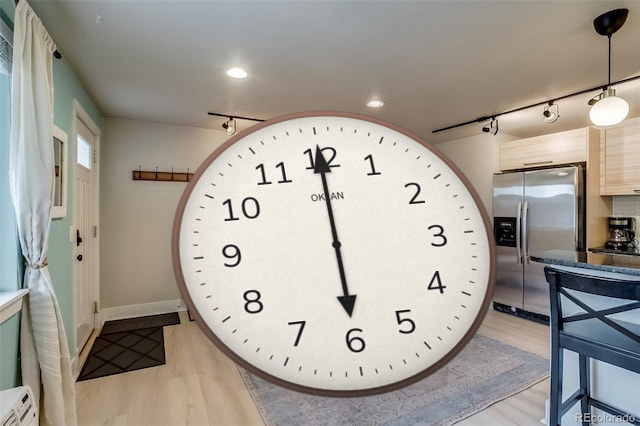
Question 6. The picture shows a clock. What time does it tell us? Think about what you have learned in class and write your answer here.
6:00
